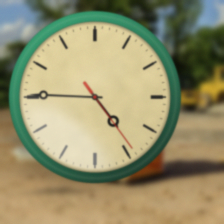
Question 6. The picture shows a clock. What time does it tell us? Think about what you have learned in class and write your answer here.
4:45:24
